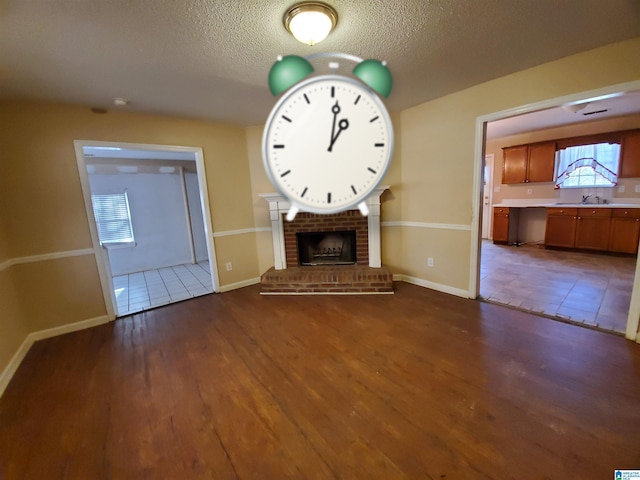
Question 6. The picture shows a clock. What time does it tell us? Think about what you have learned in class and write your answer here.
1:01
